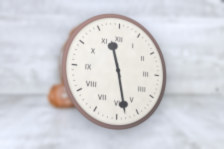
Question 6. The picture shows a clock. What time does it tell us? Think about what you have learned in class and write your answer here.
11:28
